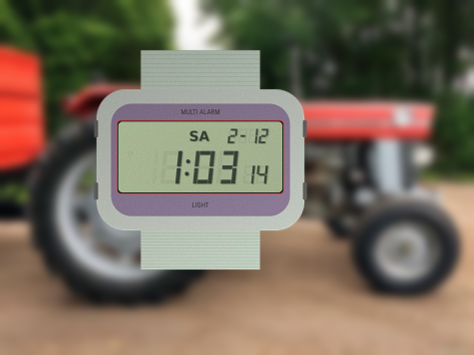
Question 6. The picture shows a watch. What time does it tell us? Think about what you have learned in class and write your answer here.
1:03:14
